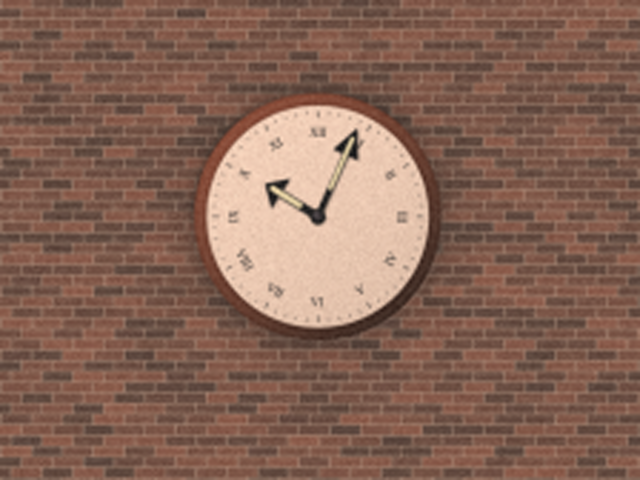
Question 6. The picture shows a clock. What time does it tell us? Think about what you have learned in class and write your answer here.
10:04
